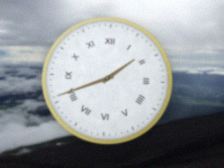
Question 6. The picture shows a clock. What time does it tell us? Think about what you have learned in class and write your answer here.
1:41
